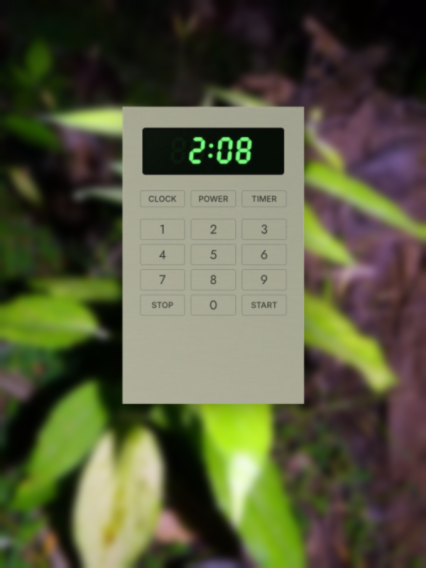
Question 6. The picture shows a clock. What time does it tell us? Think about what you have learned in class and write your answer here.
2:08
